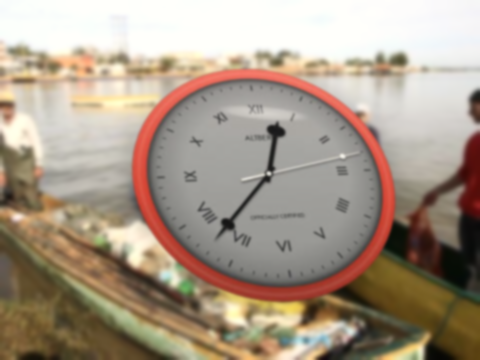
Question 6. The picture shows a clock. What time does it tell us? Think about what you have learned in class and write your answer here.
12:37:13
